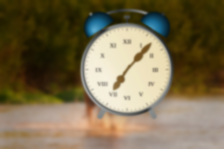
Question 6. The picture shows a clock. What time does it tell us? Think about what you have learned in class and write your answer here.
7:07
